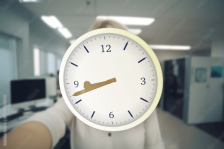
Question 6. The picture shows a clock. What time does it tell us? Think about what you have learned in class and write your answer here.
8:42
